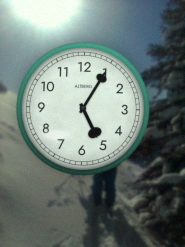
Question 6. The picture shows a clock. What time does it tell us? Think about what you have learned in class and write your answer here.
5:05
